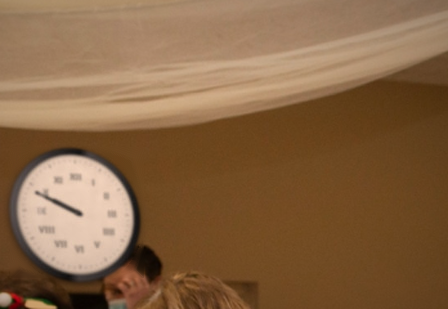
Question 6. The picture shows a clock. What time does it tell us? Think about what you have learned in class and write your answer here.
9:49
